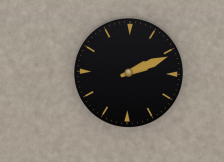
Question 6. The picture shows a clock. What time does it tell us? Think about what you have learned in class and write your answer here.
2:11
